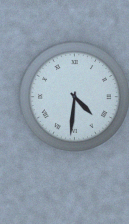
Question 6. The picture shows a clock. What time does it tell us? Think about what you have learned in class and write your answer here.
4:31
